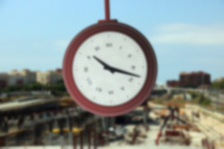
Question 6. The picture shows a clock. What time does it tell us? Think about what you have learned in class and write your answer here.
10:18
